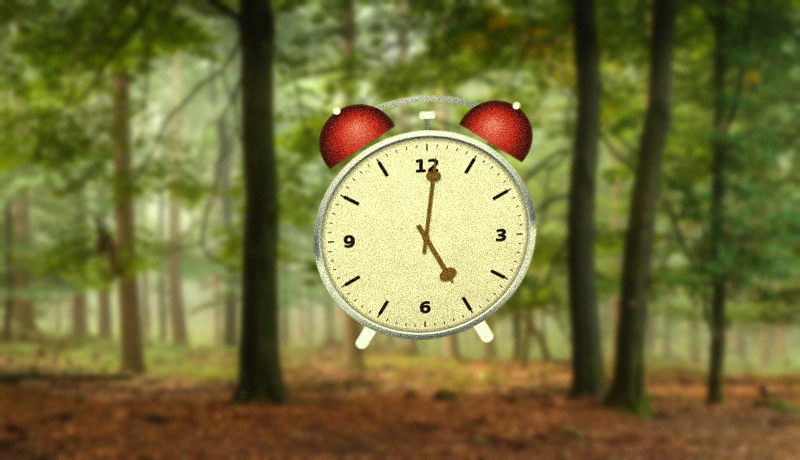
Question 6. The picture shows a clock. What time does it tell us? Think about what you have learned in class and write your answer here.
5:01
